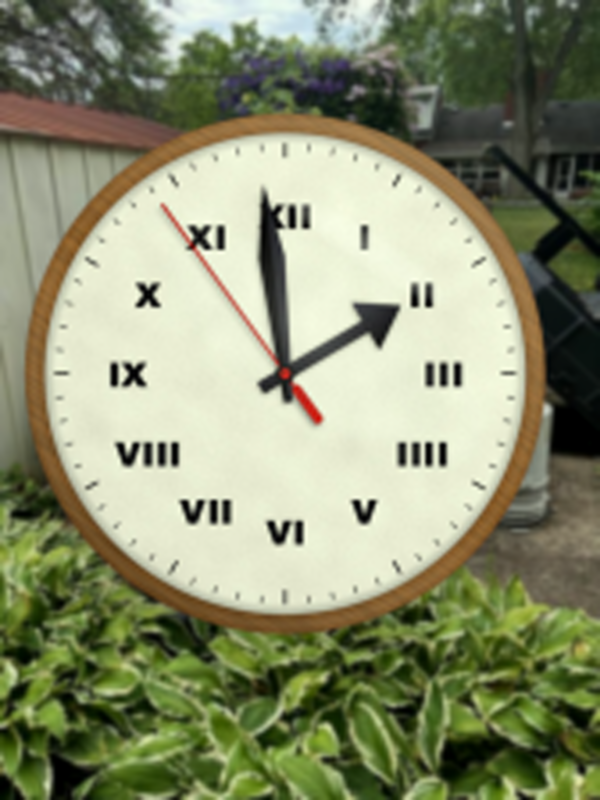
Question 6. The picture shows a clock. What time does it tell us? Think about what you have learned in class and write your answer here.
1:58:54
